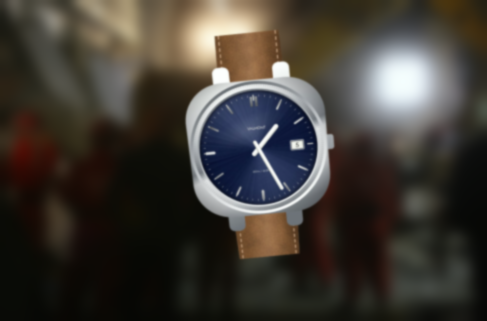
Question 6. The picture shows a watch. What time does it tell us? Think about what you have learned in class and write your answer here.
1:26
